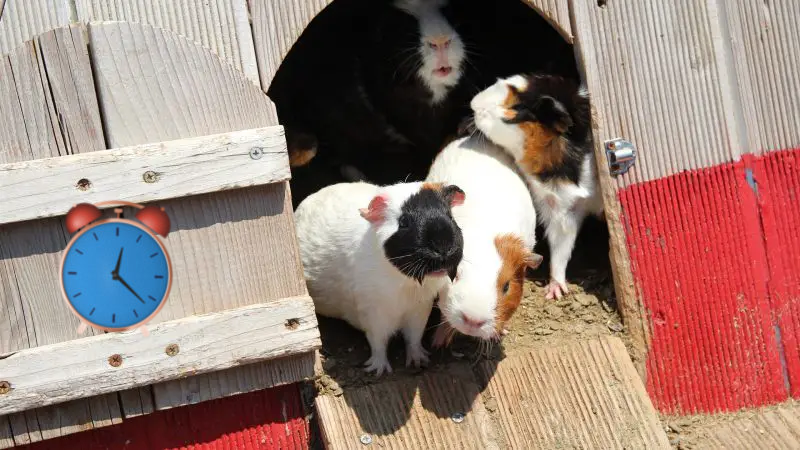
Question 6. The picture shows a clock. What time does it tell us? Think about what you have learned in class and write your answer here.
12:22
